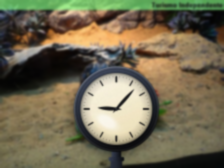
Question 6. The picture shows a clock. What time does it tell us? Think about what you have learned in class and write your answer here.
9:07
